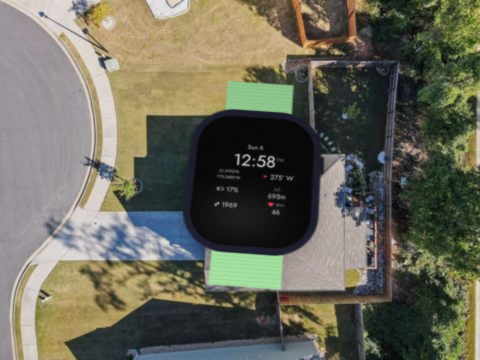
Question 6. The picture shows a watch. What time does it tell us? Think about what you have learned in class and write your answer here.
12:58
